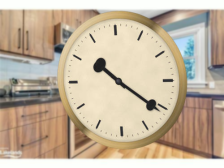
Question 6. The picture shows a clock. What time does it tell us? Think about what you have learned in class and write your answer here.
10:21
